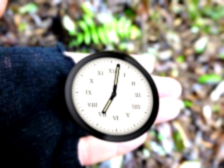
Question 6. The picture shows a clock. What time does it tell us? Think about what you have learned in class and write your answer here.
7:02
